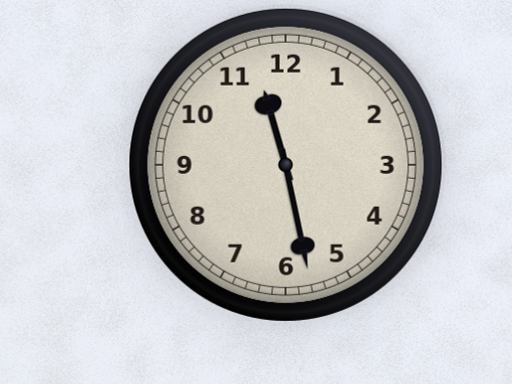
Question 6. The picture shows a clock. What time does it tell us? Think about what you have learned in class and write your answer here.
11:28
